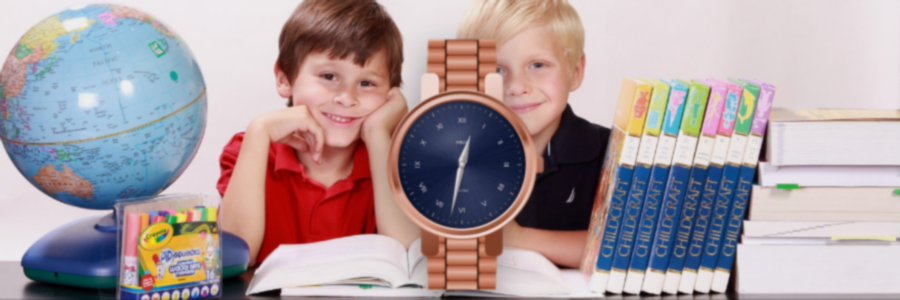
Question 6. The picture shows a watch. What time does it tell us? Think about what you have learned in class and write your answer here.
12:32
